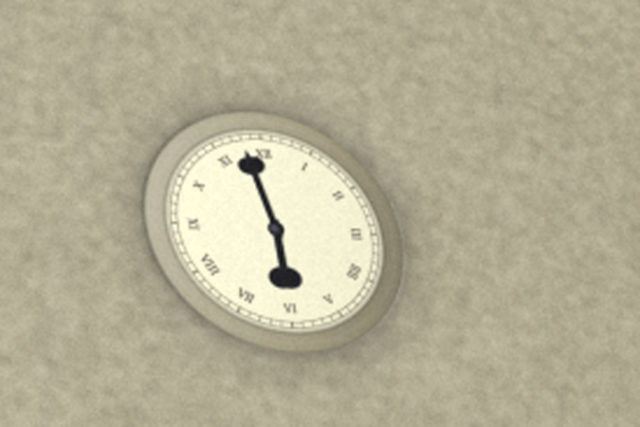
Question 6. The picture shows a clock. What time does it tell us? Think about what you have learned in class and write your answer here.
5:58
